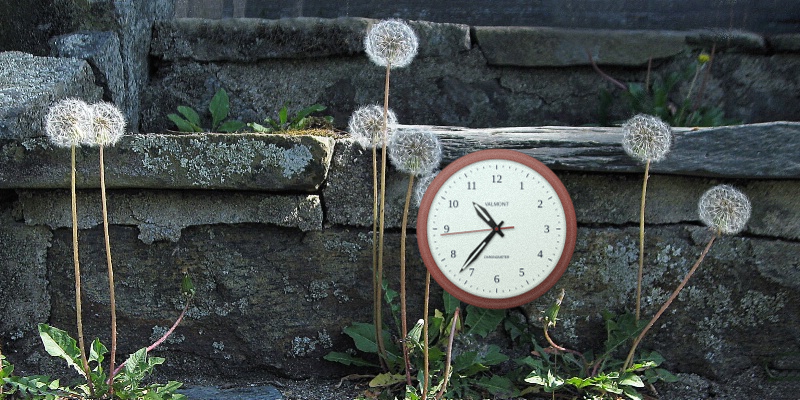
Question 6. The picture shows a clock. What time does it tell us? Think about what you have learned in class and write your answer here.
10:36:44
